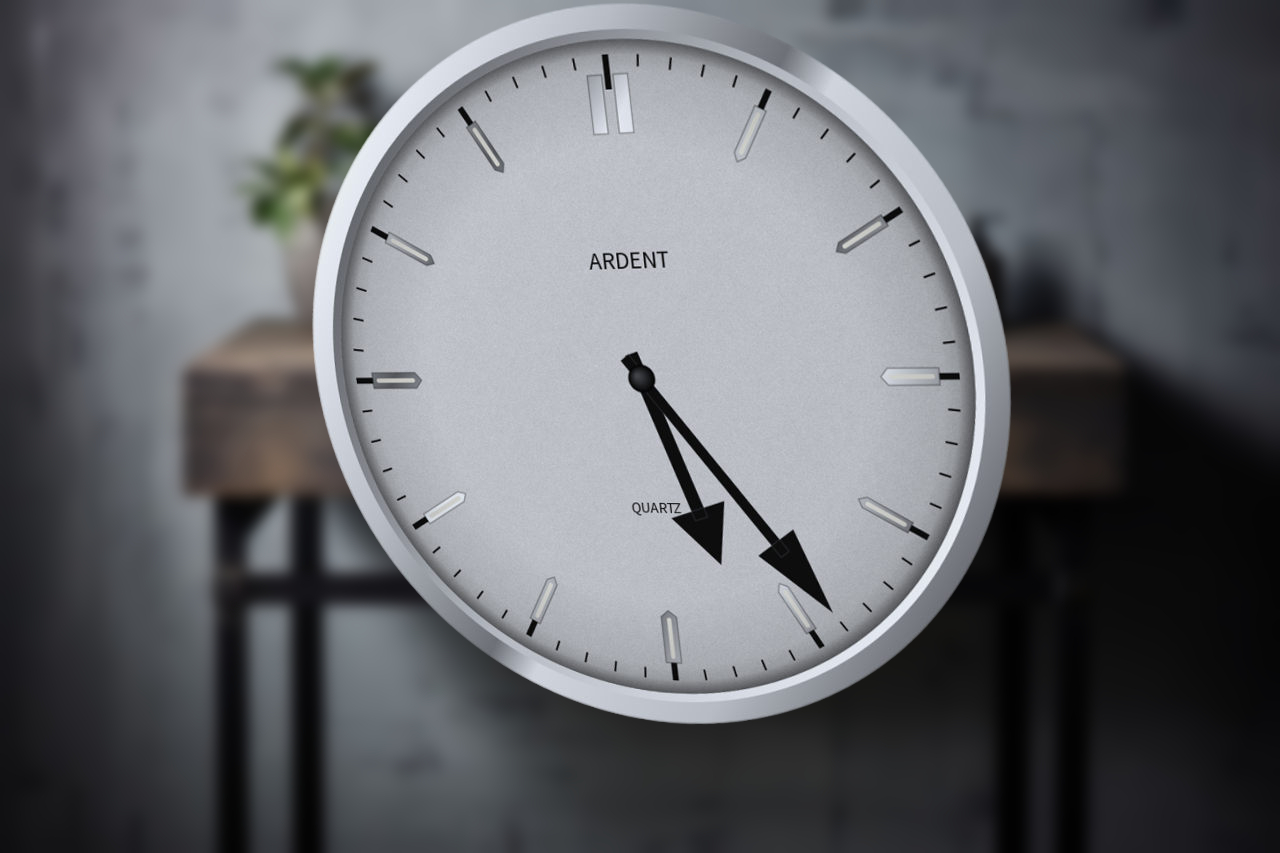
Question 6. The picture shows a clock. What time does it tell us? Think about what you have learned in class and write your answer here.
5:24
